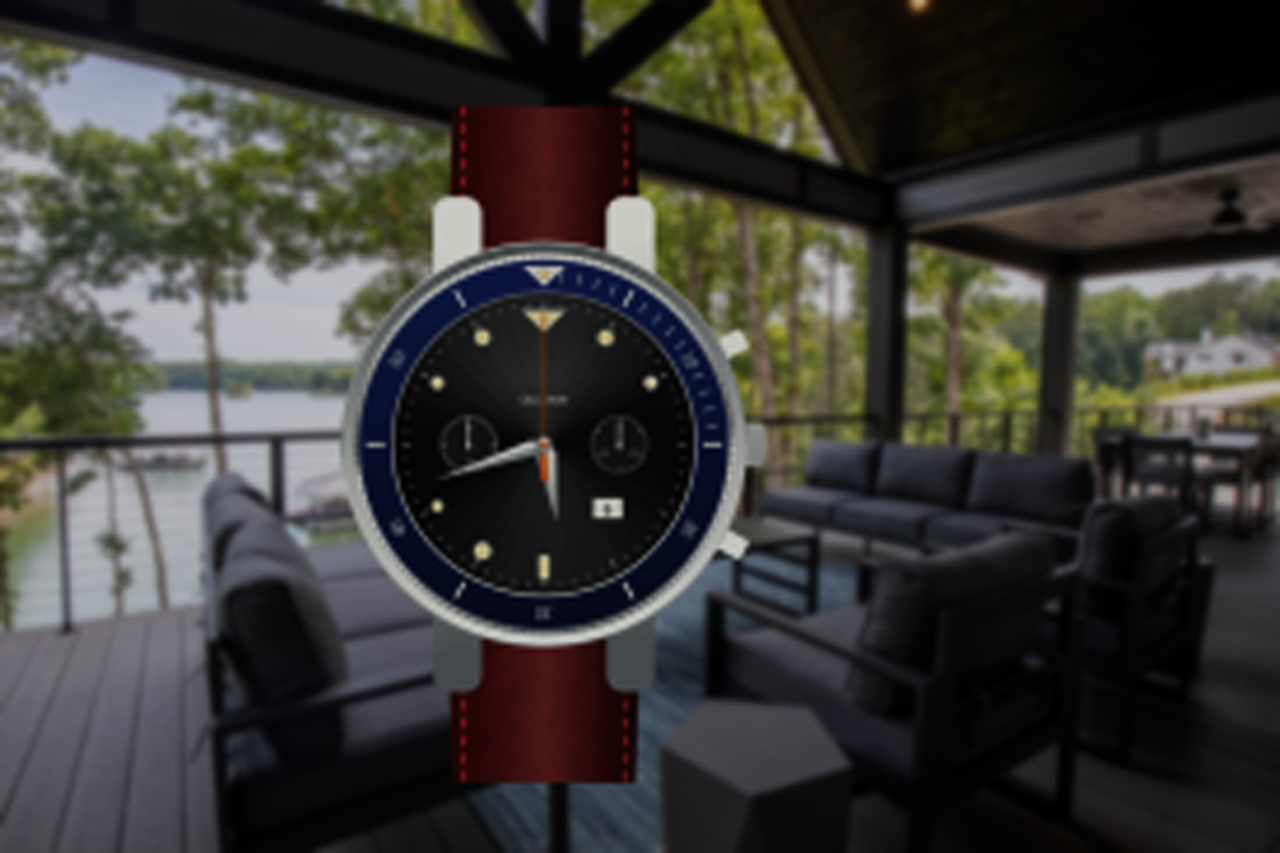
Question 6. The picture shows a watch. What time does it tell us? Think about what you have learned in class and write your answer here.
5:42
